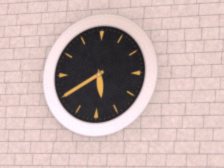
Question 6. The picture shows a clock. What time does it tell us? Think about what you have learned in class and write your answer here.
5:40
